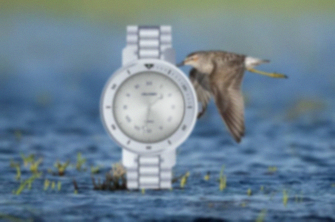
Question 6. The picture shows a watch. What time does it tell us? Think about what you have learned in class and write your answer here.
1:32
